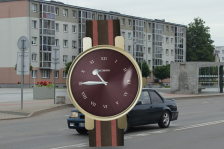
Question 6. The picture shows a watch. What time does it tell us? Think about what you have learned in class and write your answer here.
10:45
